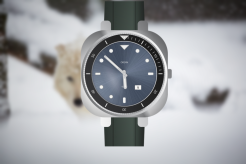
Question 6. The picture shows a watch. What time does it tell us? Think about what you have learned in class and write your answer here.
5:52
